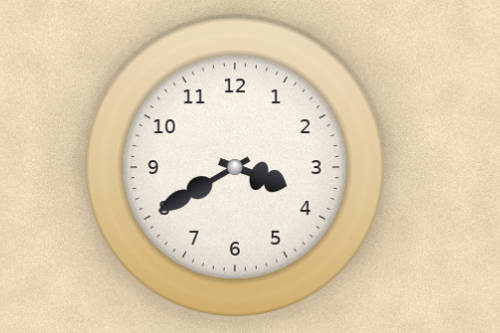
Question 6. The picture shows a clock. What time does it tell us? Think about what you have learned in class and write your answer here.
3:40
